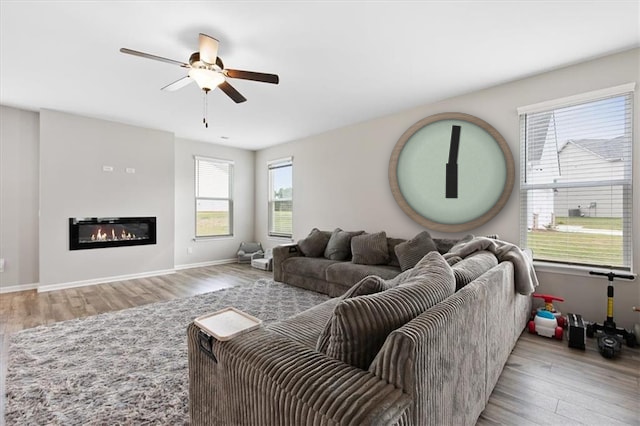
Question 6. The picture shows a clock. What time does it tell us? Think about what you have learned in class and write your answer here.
6:01
